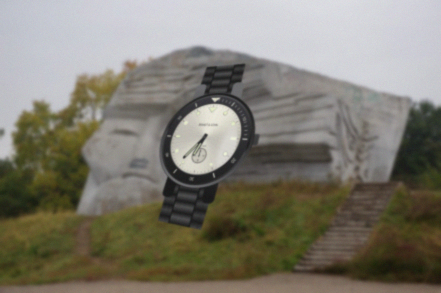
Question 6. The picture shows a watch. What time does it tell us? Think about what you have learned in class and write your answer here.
6:36
